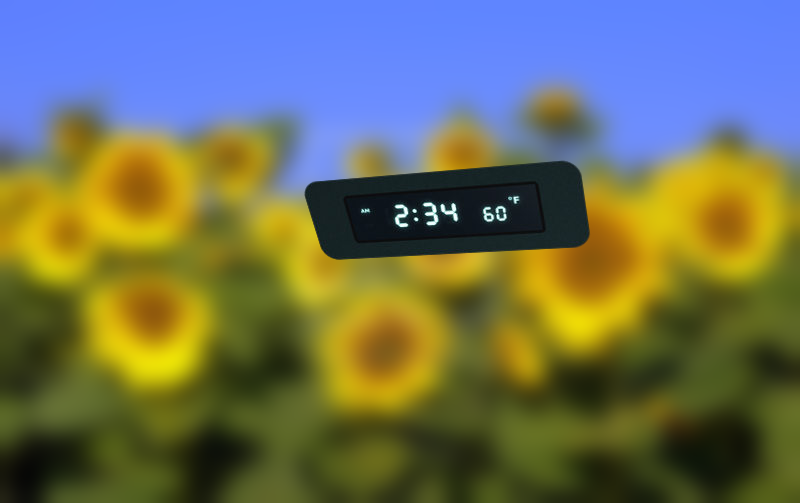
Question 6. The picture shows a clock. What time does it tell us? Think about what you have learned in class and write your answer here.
2:34
